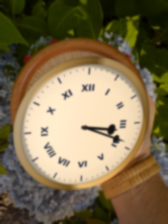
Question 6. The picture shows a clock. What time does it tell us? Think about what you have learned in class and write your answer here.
3:19
